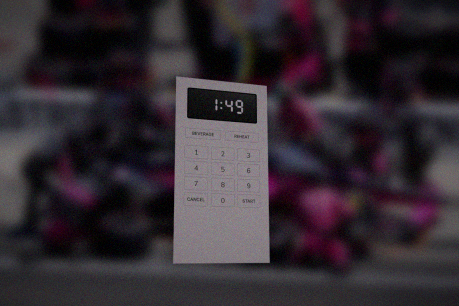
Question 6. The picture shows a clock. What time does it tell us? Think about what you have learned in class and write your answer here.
1:49
